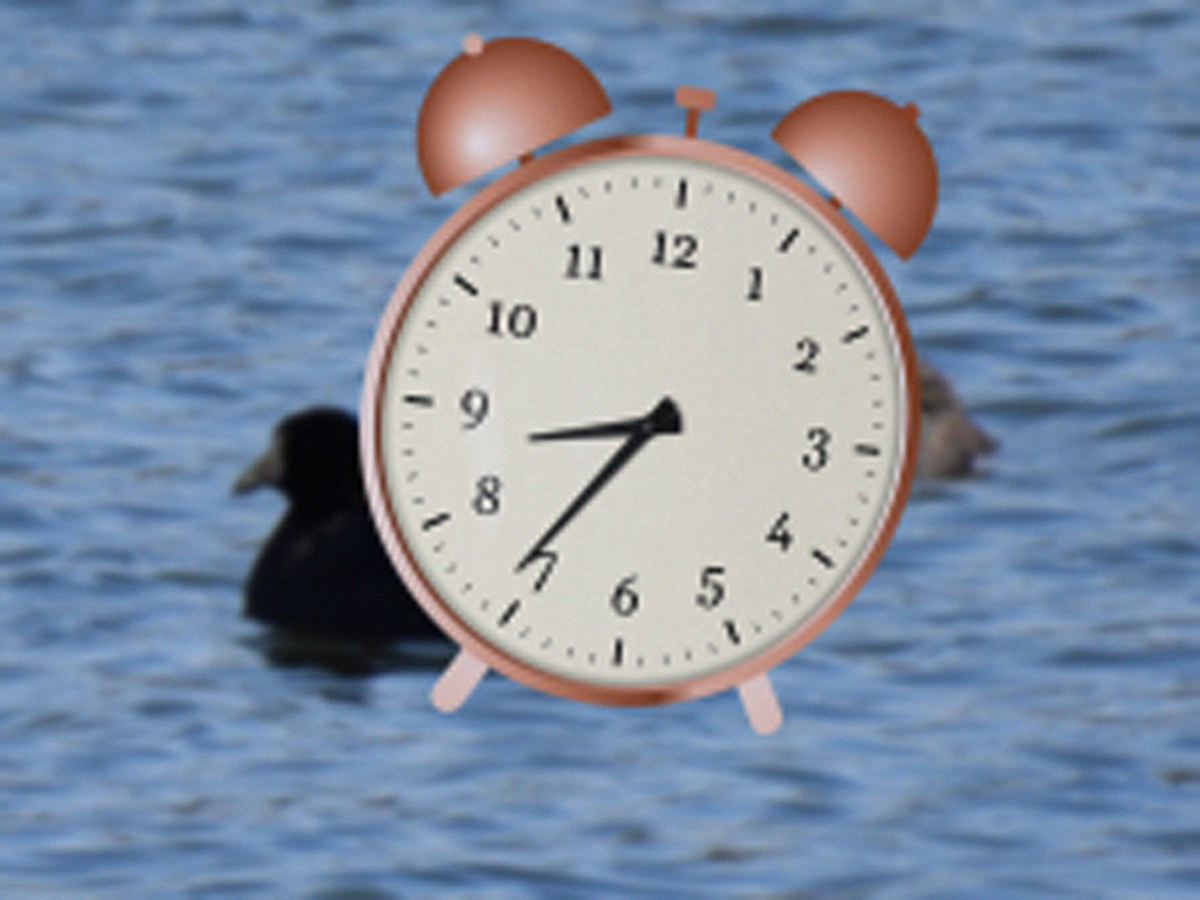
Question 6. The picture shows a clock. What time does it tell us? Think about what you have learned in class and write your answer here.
8:36
